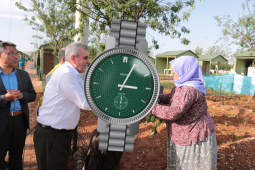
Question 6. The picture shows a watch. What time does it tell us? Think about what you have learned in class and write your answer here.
3:04
